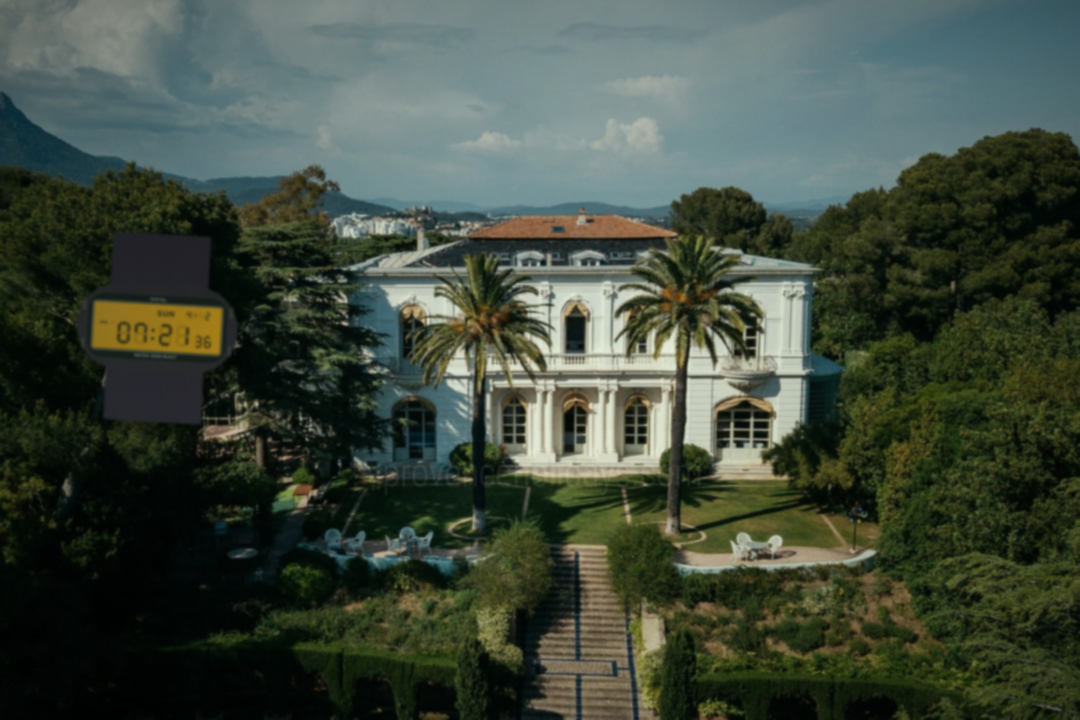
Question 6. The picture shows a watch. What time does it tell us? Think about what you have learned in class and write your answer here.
7:21:36
